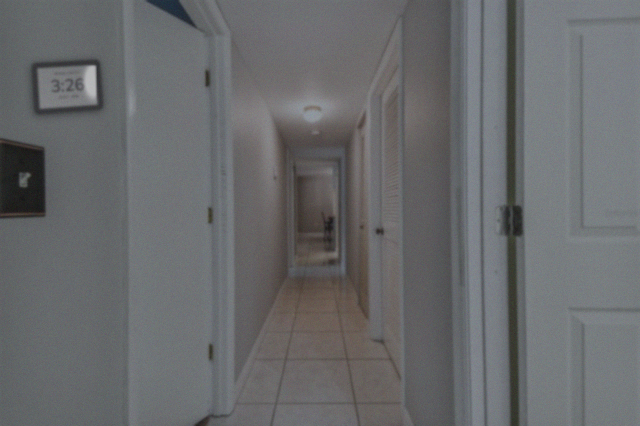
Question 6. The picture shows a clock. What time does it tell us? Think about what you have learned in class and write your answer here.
3:26
